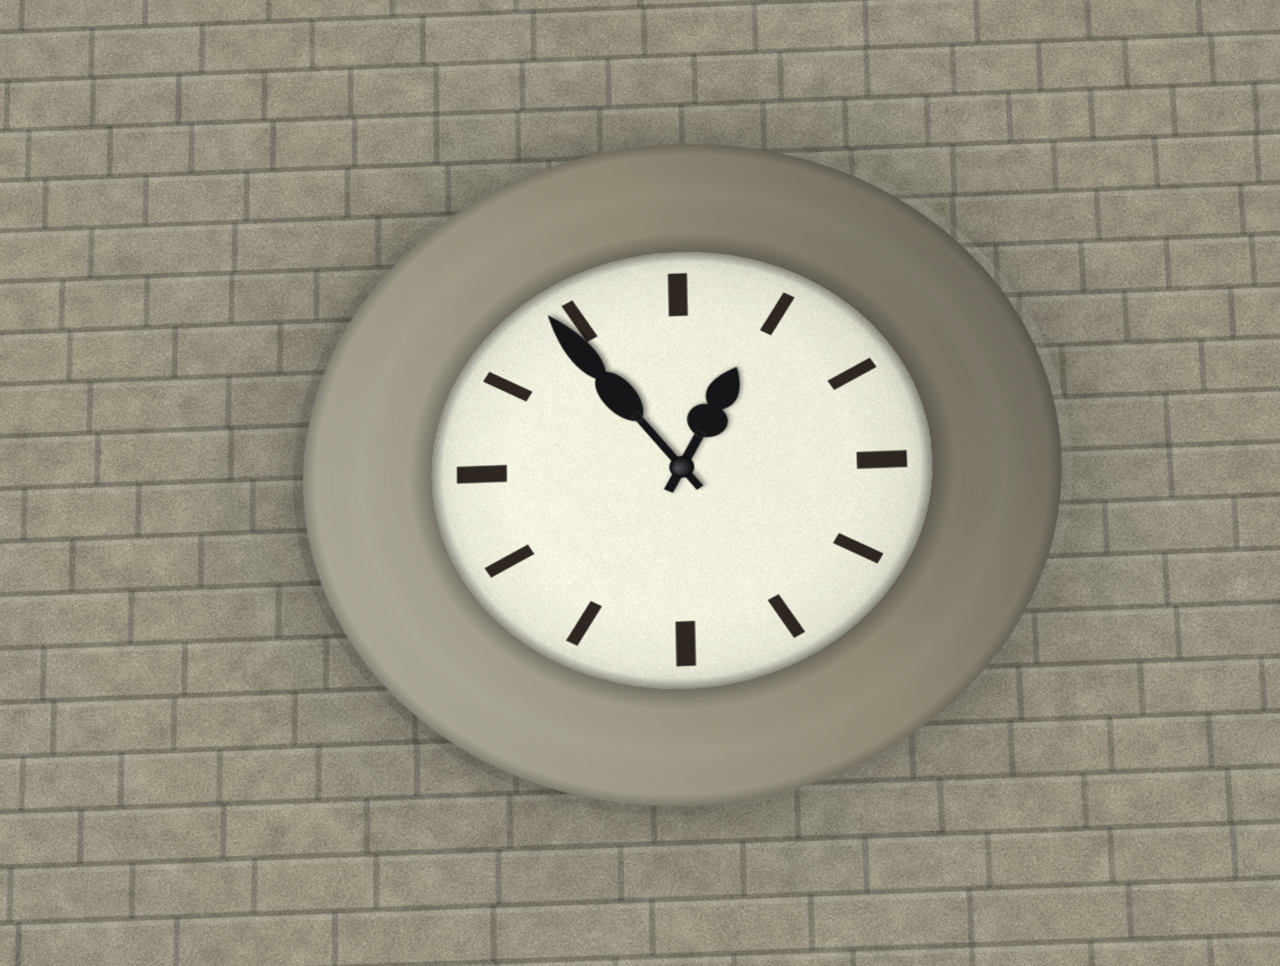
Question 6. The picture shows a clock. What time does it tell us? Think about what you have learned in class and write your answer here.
12:54
